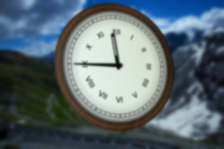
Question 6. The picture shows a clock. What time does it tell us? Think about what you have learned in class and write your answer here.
11:45
